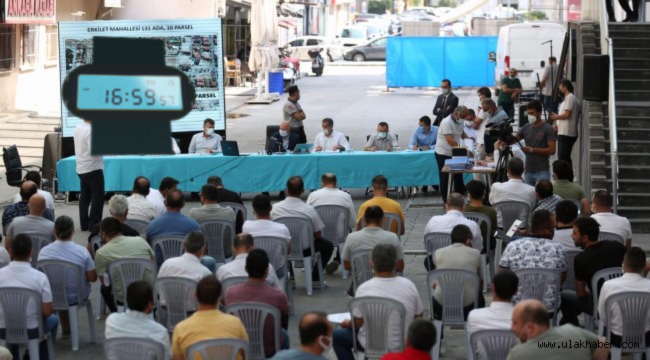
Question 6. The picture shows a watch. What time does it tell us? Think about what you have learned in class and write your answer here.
16:59
